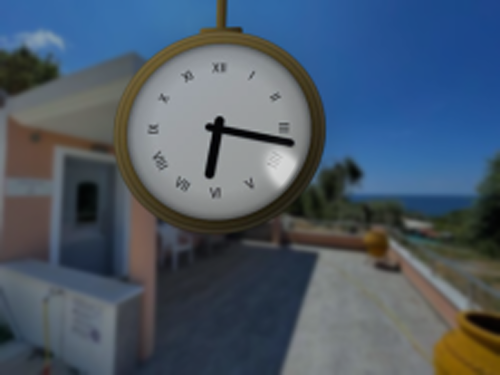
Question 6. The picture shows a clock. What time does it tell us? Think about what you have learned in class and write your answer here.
6:17
